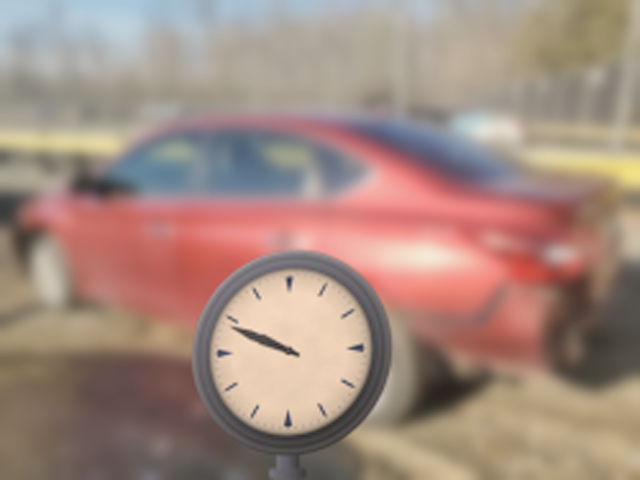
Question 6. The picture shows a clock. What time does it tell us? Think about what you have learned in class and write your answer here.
9:49
